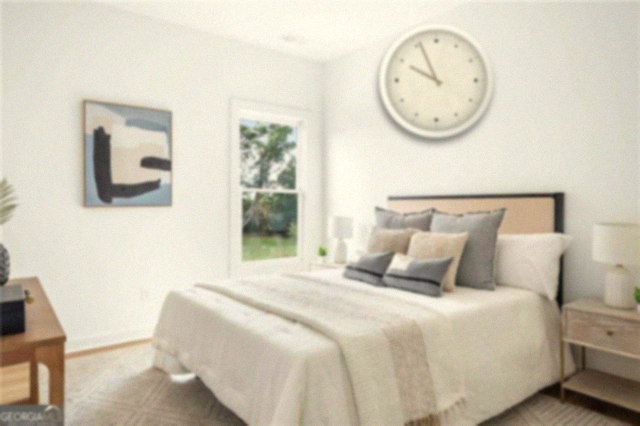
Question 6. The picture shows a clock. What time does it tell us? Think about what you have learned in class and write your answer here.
9:56
